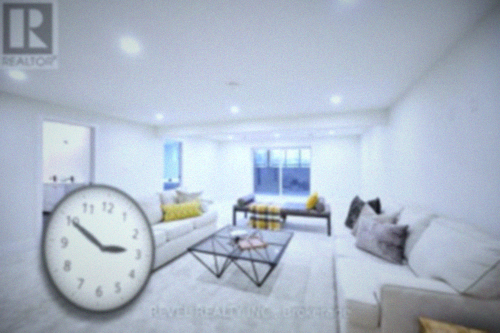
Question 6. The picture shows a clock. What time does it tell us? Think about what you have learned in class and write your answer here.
2:50
